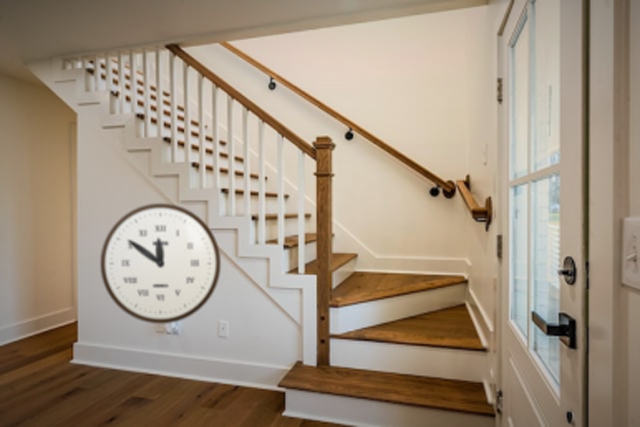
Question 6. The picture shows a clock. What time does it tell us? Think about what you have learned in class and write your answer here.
11:51
